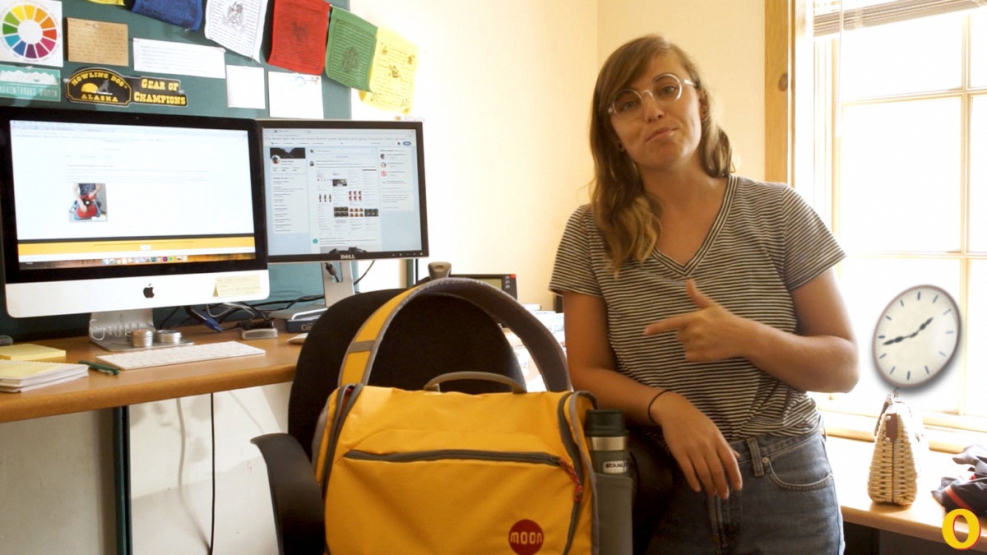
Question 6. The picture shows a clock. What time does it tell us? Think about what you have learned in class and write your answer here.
1:43
